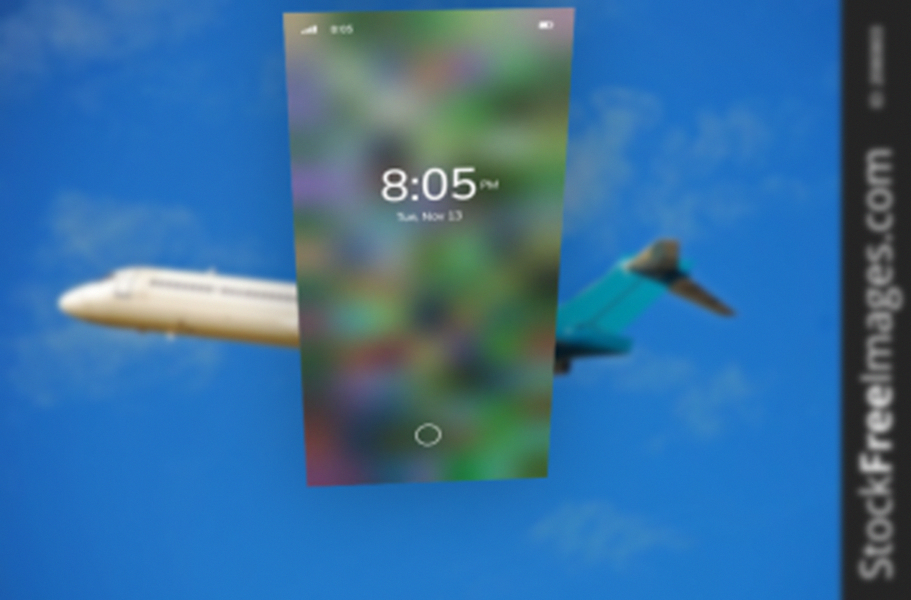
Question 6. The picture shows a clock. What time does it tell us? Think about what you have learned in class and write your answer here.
8:05
